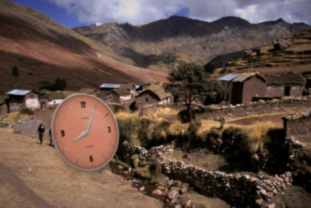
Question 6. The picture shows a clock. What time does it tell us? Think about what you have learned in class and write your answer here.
8:05
